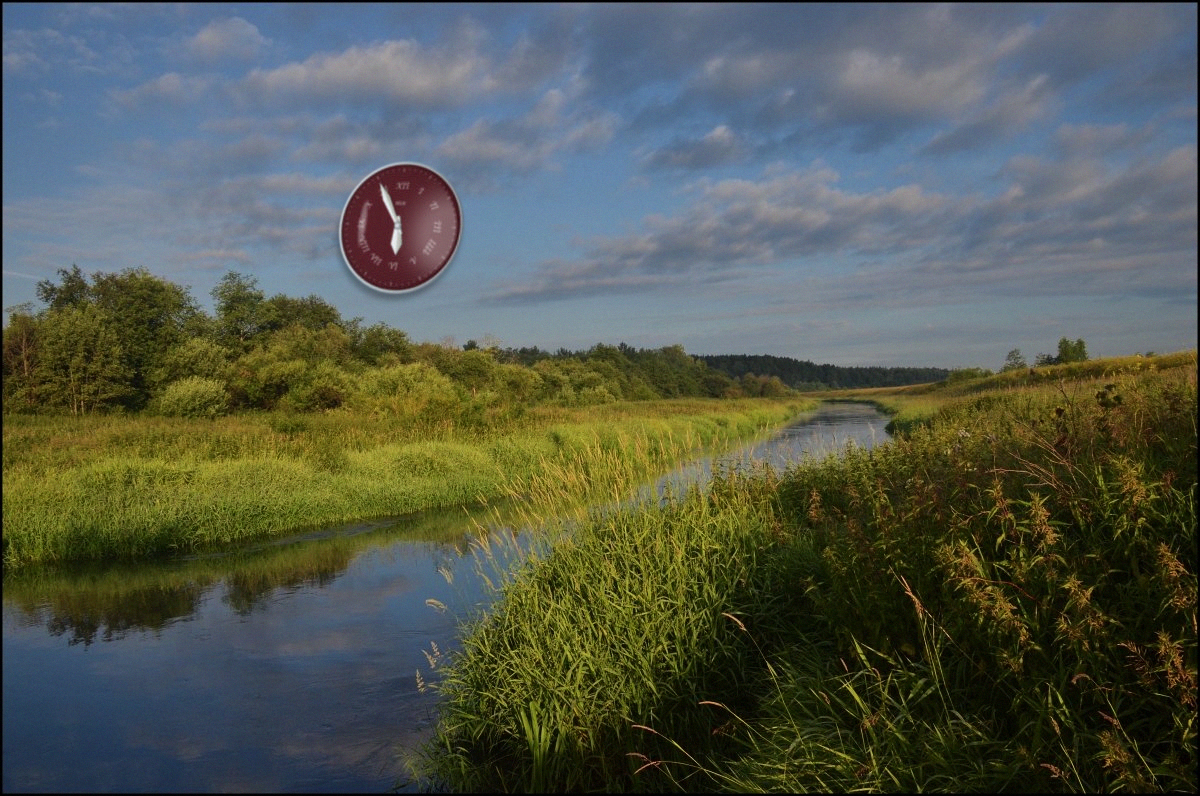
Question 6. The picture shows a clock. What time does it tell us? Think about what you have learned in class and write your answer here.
5:55
